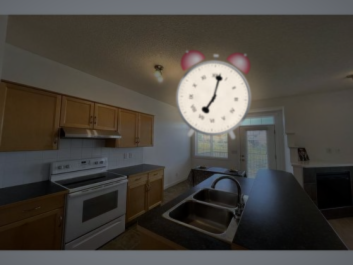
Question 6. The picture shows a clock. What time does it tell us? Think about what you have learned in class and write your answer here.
7:02
